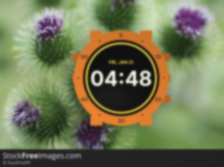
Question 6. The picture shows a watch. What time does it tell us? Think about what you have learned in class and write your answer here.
4:48
